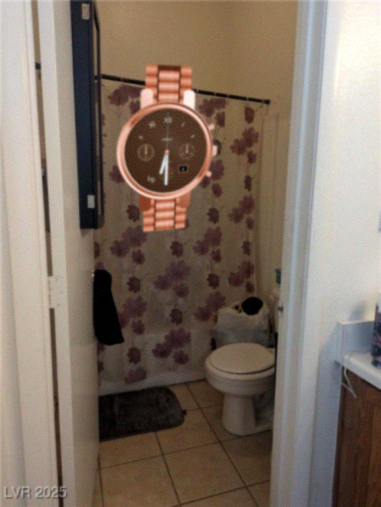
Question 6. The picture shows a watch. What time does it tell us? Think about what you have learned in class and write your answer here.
6:30
